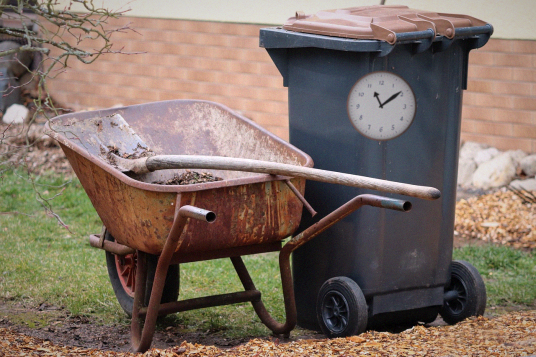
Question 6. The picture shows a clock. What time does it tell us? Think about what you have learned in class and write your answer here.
11:09
